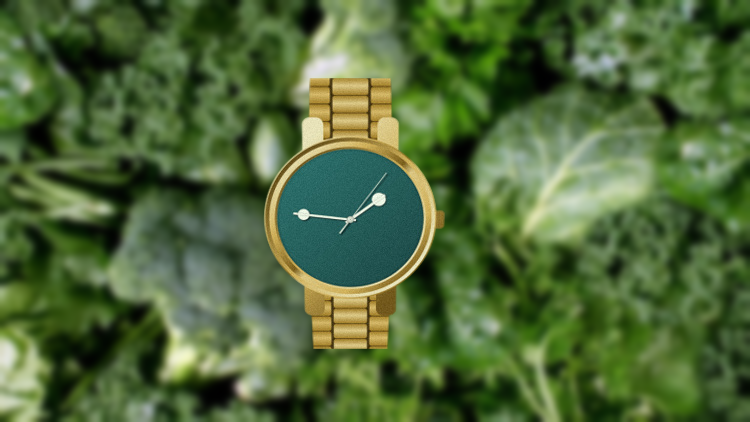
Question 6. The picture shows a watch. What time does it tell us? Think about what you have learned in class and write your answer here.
1:46:06
